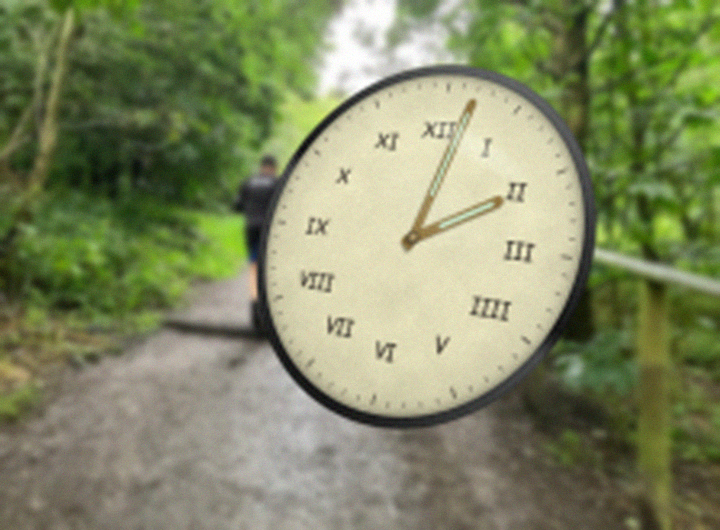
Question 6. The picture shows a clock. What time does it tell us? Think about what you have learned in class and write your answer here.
2:02
